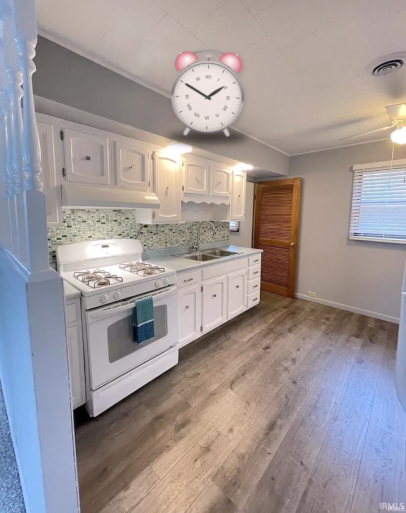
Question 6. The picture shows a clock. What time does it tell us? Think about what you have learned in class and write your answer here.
1:50
